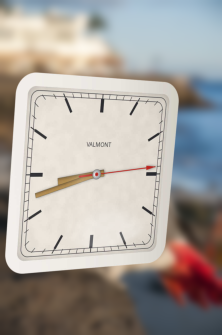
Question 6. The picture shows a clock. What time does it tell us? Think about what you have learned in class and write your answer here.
8:42:14
